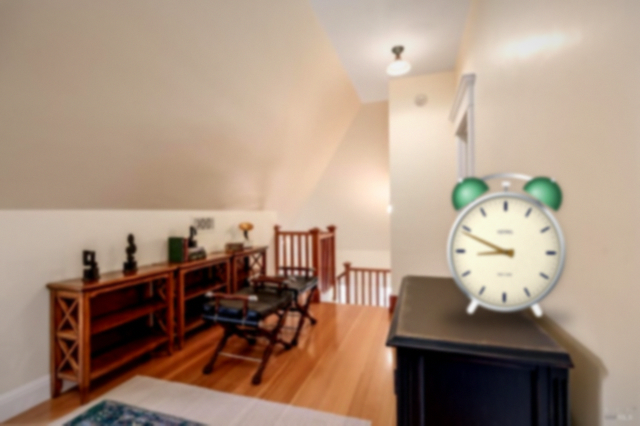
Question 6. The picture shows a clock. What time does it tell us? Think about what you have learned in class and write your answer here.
8:49
